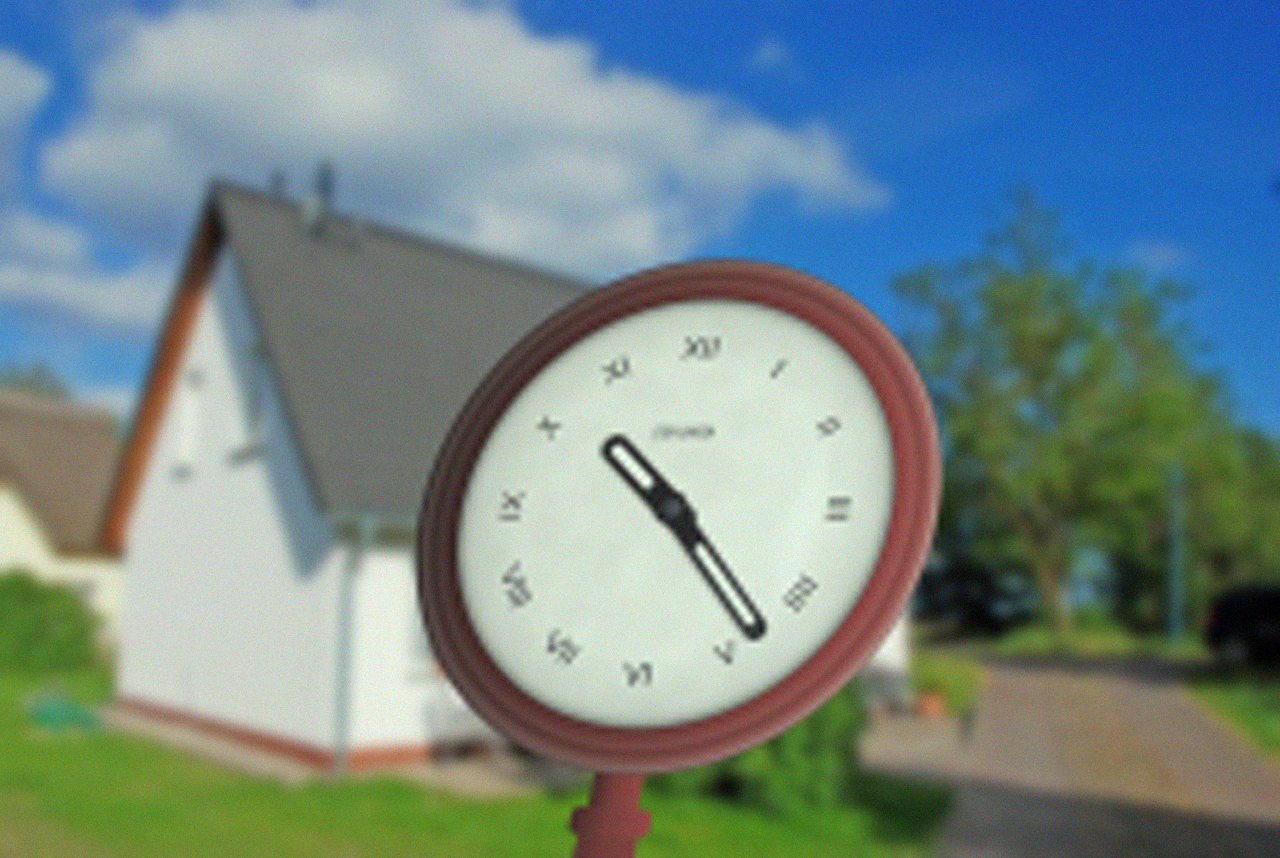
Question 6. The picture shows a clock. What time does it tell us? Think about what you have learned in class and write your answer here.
10:23
